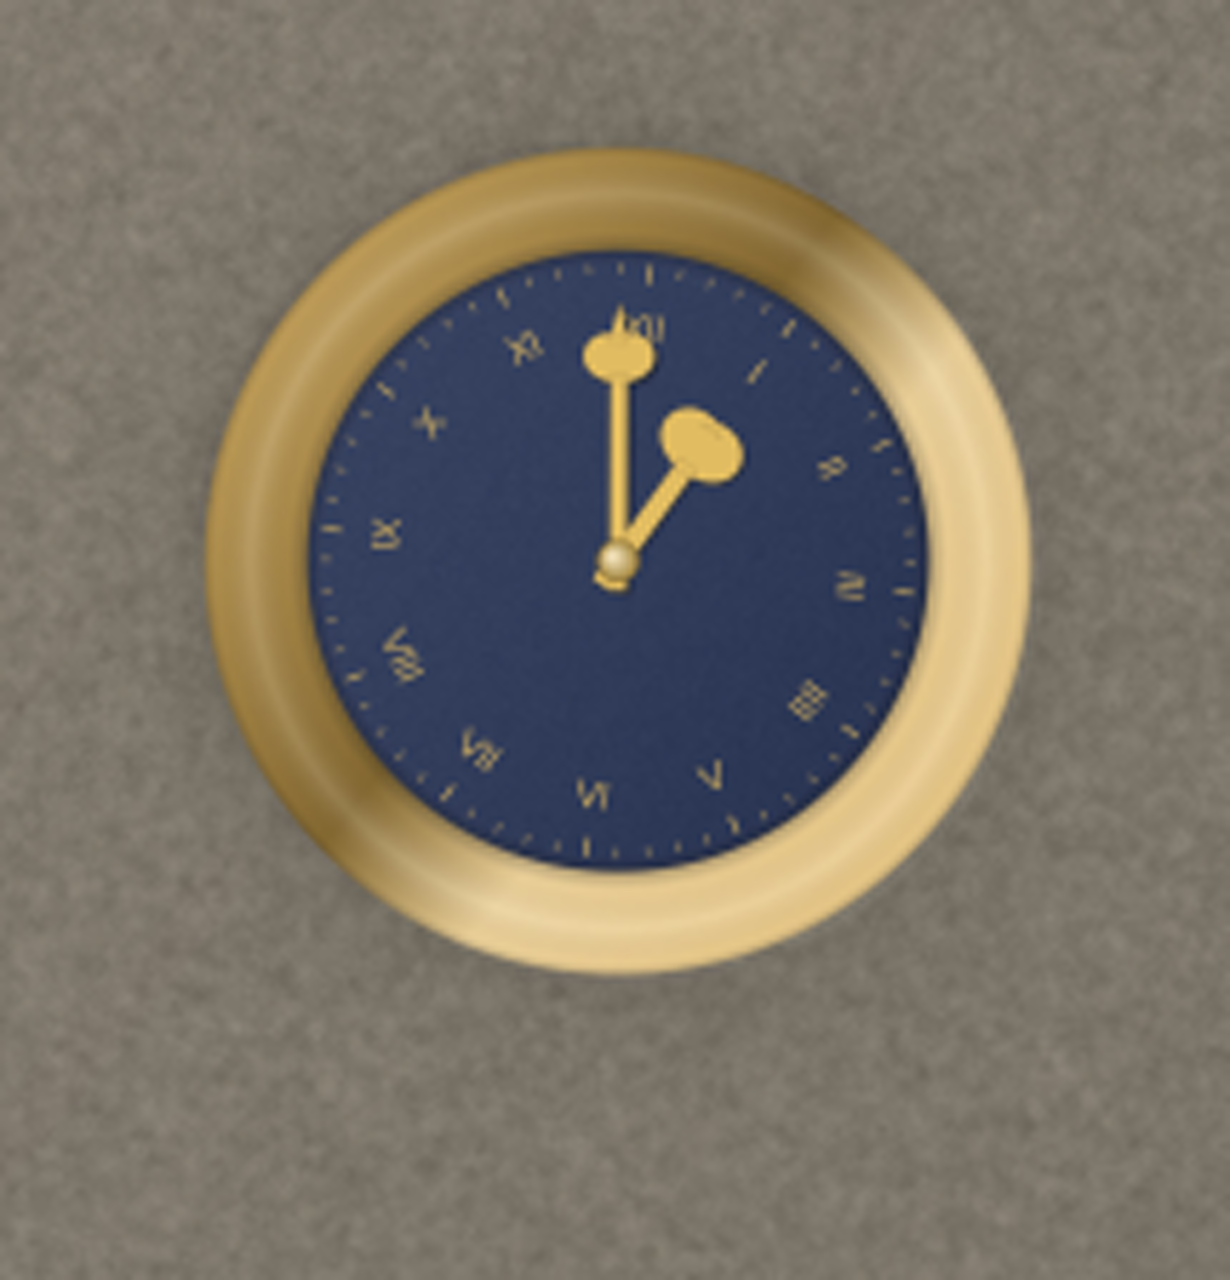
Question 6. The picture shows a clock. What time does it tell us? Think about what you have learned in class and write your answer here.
12:59
